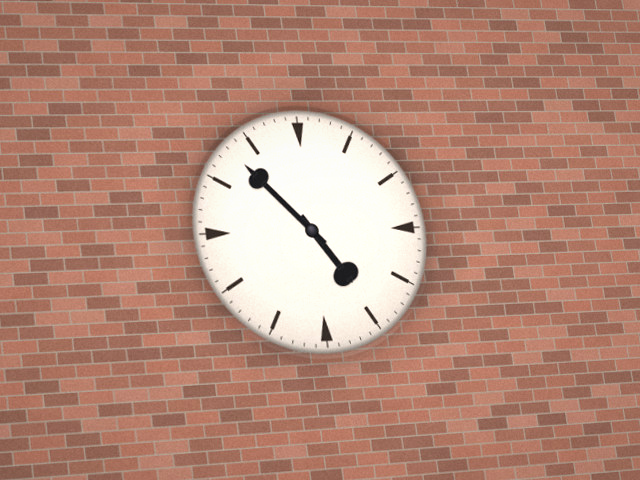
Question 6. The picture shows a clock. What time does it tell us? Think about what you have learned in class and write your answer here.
4:53
